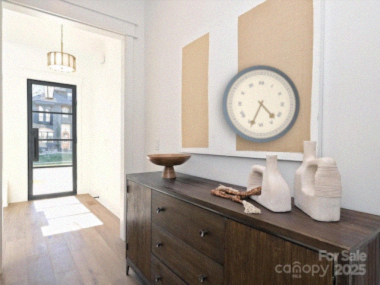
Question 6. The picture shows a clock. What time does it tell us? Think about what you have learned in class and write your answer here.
4:34
